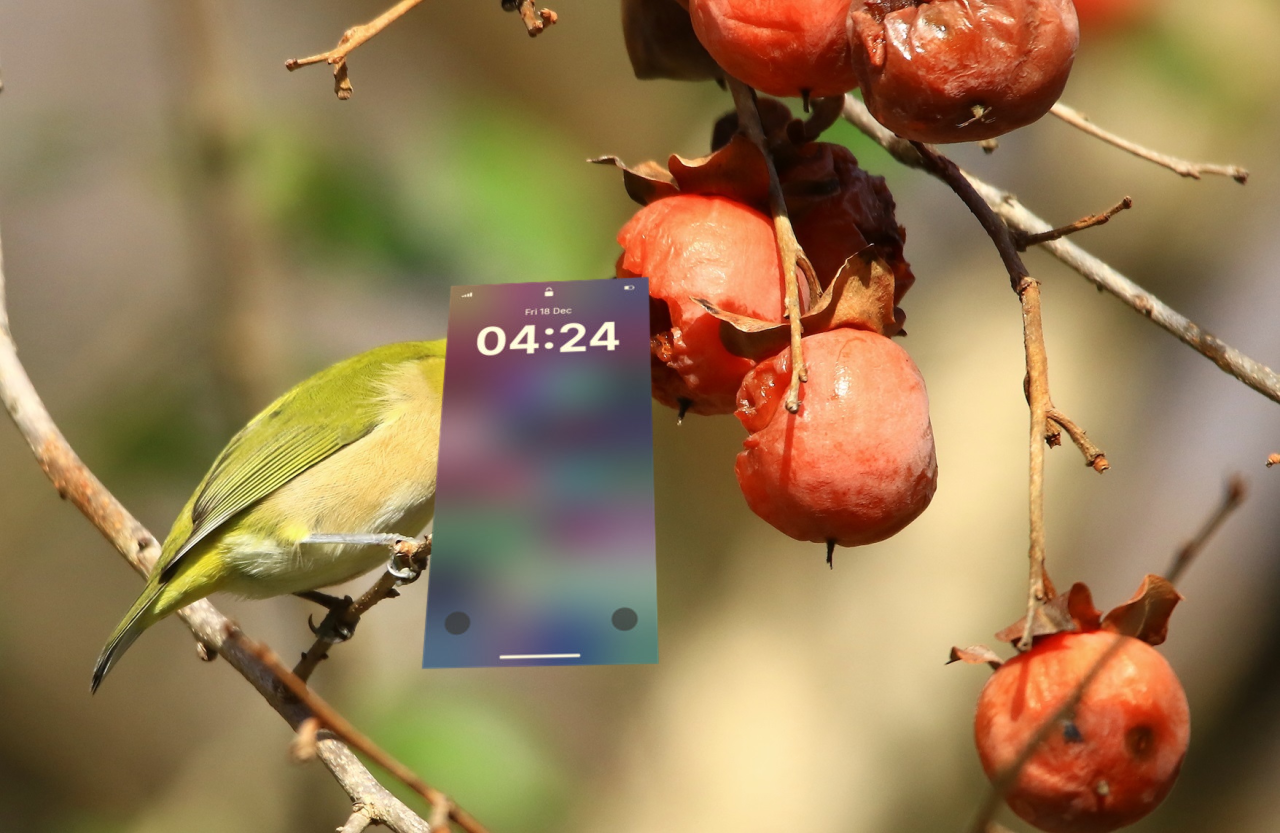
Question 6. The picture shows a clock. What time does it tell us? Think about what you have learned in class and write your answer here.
4:24
